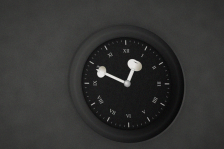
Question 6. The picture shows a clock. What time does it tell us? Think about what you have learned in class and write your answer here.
12:49
